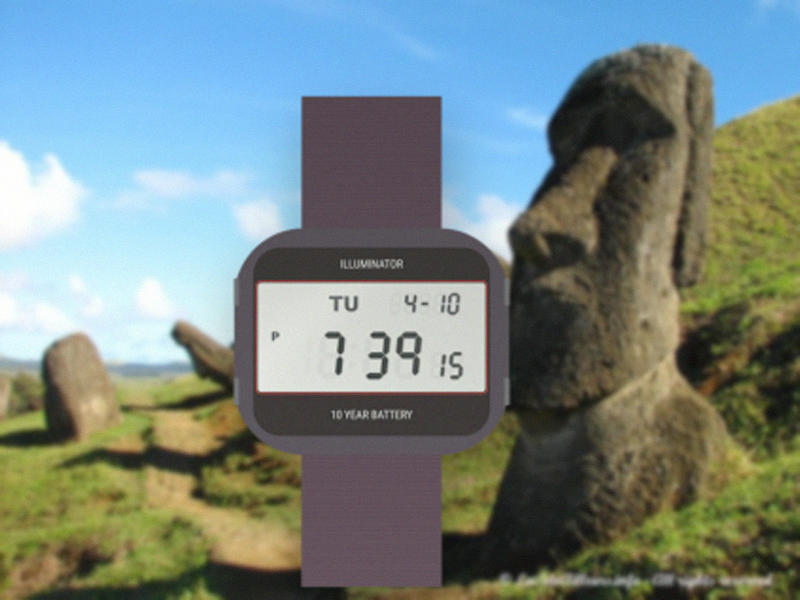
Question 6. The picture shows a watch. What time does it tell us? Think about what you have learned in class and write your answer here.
7:39:15
